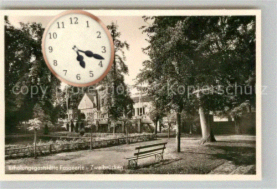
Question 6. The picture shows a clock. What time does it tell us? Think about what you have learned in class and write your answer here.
5:18
